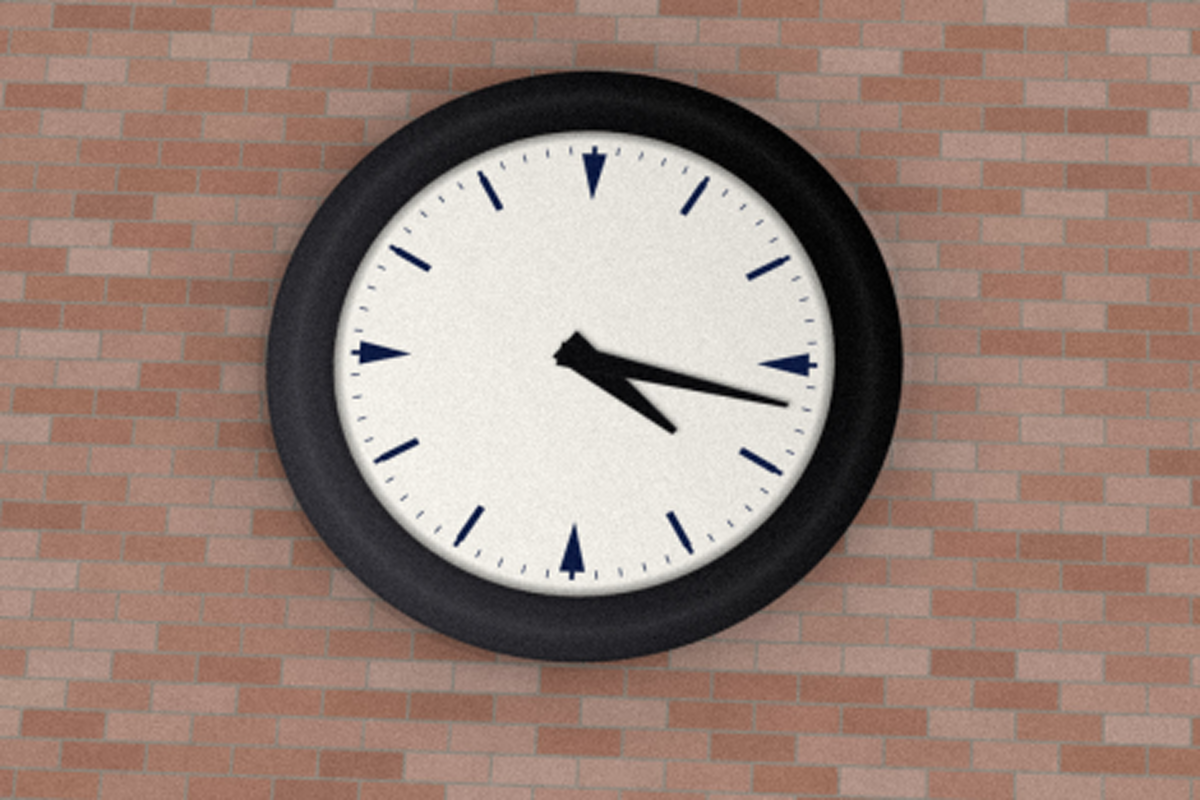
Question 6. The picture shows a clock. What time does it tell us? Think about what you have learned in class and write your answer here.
4:17
